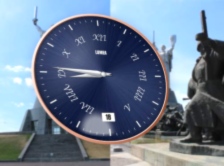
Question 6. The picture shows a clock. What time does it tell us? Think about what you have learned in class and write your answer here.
8:46
